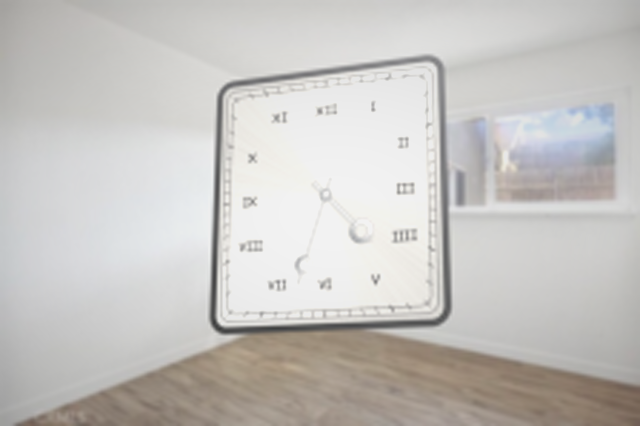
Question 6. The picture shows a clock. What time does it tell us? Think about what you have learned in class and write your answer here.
4:33
